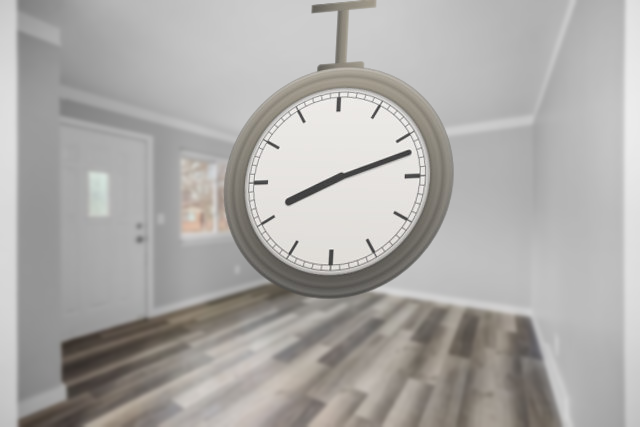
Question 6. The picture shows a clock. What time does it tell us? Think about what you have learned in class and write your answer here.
8:12
